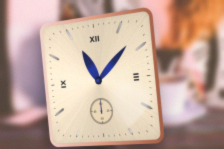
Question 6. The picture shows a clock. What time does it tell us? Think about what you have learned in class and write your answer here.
11:08
